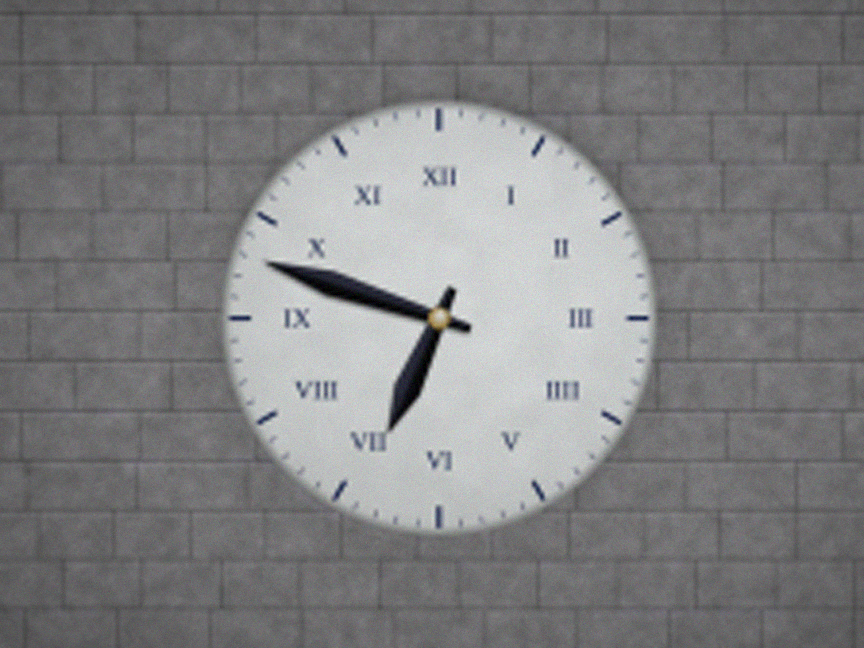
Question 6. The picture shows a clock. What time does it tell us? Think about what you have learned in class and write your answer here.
6:48
